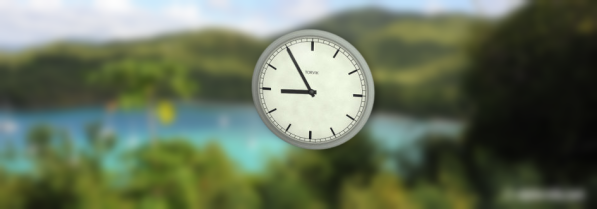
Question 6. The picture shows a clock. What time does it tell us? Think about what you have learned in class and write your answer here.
8:55
